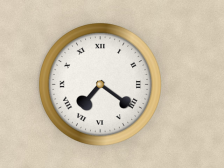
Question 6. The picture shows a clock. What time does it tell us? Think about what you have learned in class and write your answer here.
7:21
